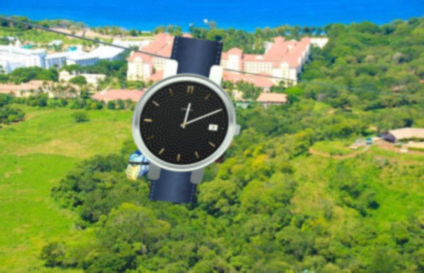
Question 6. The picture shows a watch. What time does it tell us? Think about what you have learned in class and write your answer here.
12:10
